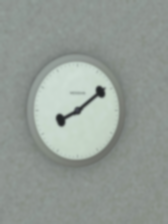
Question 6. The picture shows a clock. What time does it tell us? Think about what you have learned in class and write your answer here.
8:09
